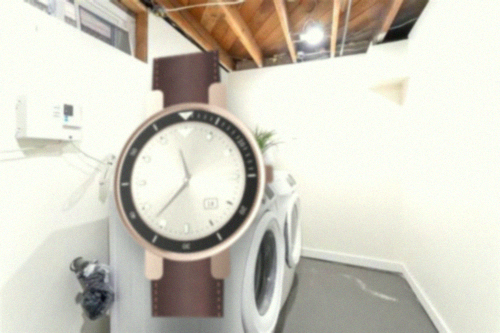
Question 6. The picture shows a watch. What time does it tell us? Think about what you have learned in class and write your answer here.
11:37
